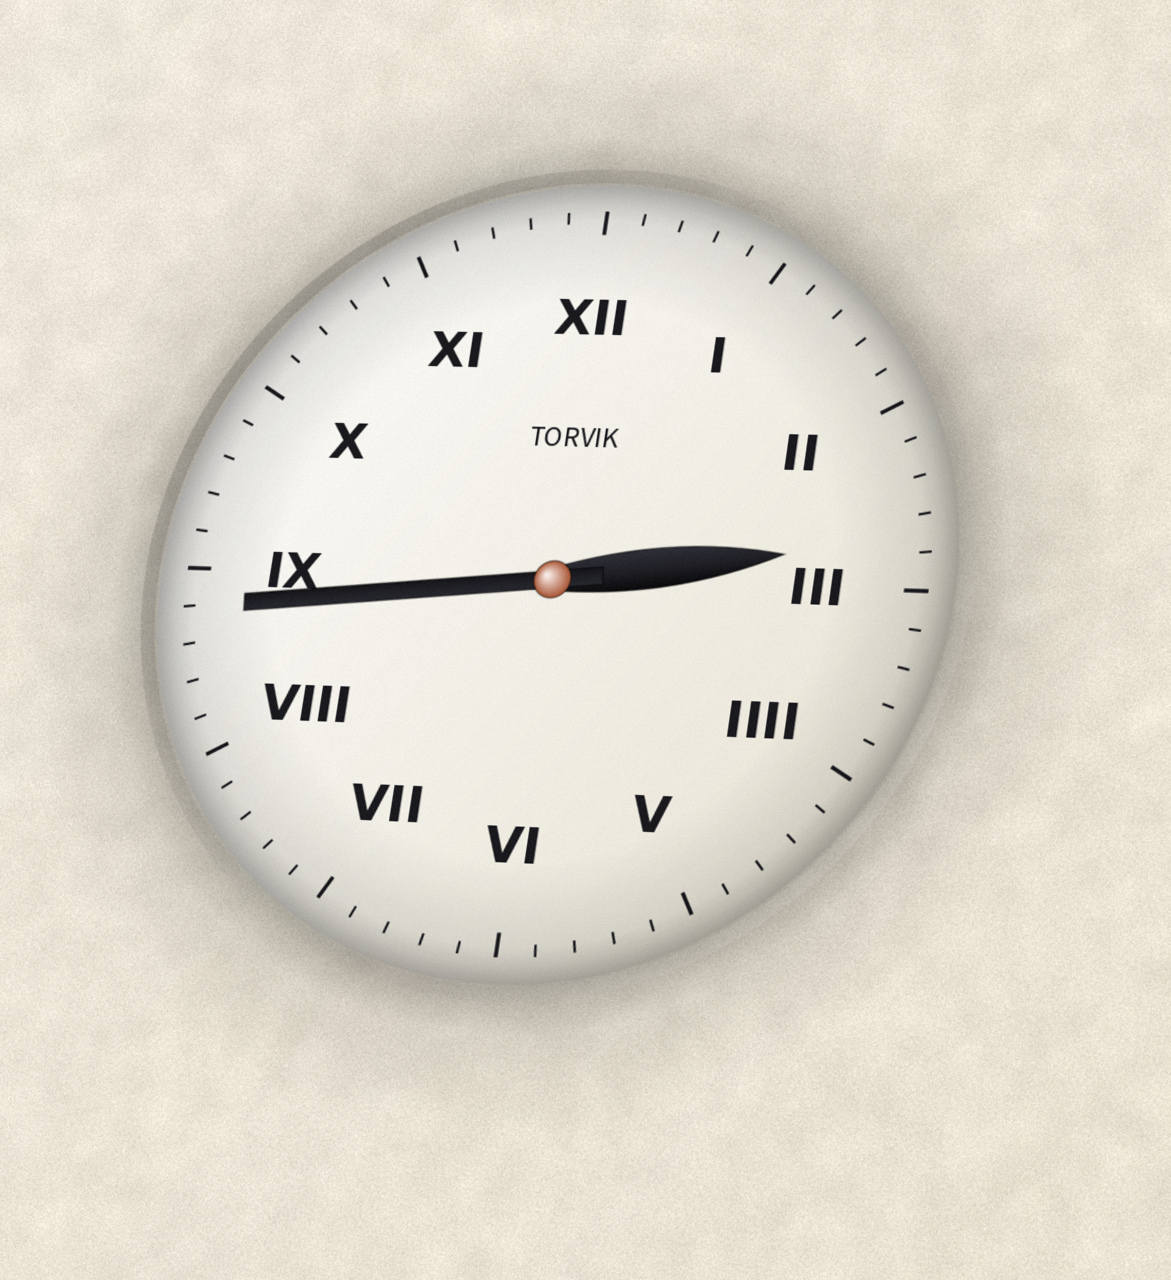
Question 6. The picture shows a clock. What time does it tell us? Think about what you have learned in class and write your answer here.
2:44
